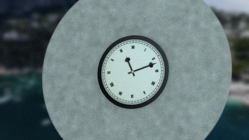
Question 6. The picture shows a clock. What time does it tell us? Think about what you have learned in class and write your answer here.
11:12
